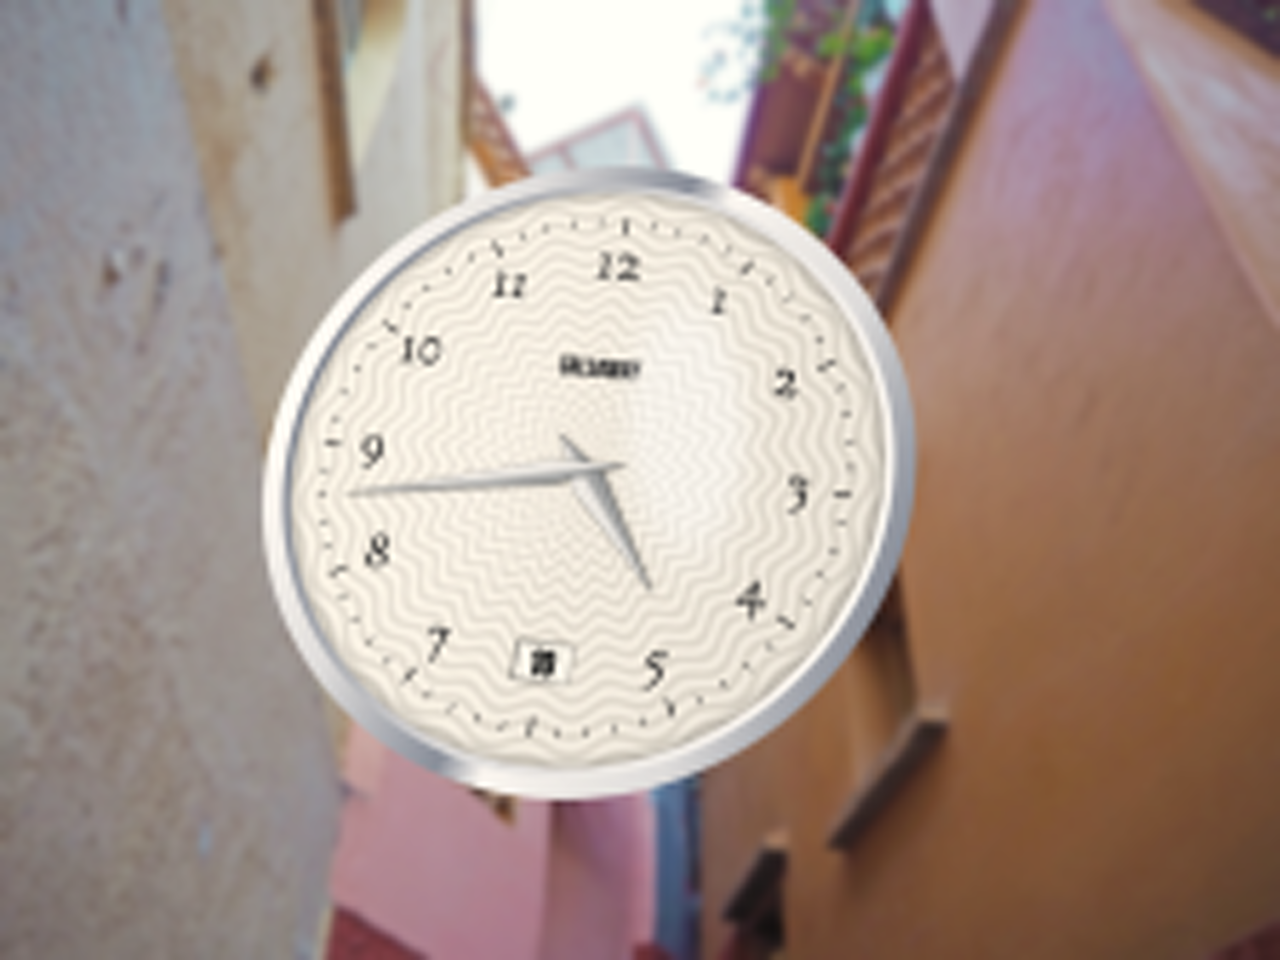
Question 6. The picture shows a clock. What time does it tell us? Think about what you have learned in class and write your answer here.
4:43
